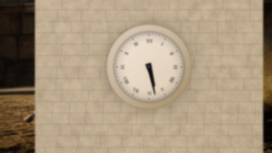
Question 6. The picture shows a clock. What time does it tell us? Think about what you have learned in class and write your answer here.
5:28
